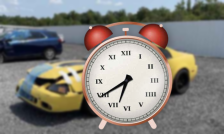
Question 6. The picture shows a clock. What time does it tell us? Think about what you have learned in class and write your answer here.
6:40
